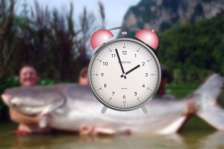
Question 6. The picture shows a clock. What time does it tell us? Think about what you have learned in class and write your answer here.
1:57
